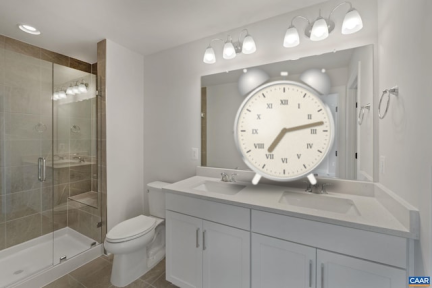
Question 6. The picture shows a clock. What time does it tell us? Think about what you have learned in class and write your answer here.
7:13
